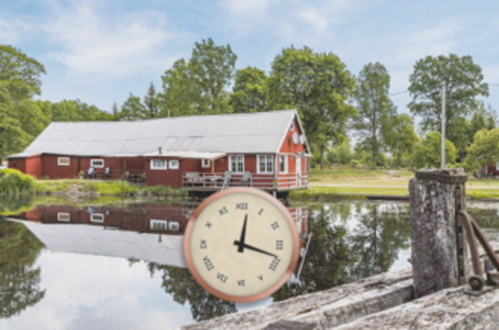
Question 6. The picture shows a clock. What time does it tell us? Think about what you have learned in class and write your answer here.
12:18
